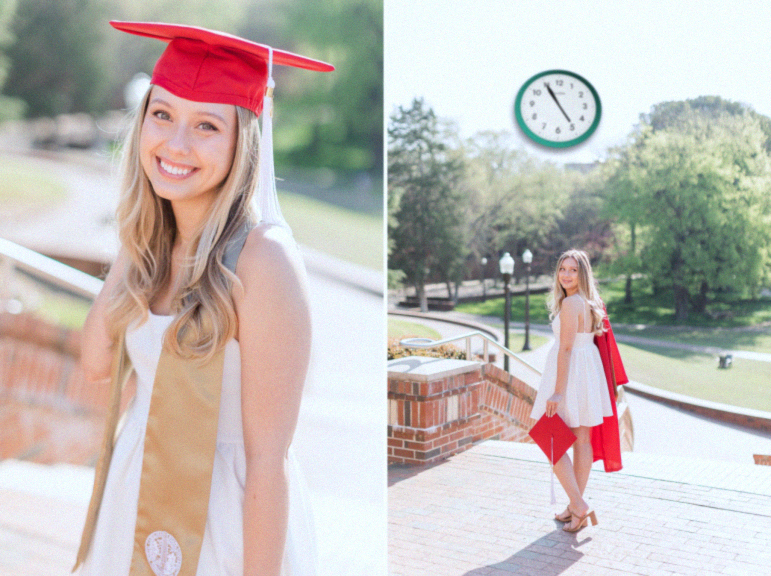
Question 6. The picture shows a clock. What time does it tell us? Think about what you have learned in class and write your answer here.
4:55
